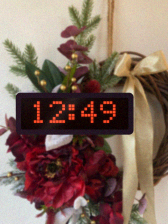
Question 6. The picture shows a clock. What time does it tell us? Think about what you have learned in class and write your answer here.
12:49
